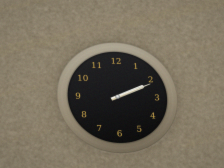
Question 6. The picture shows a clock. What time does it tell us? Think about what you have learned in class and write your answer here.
2:11
